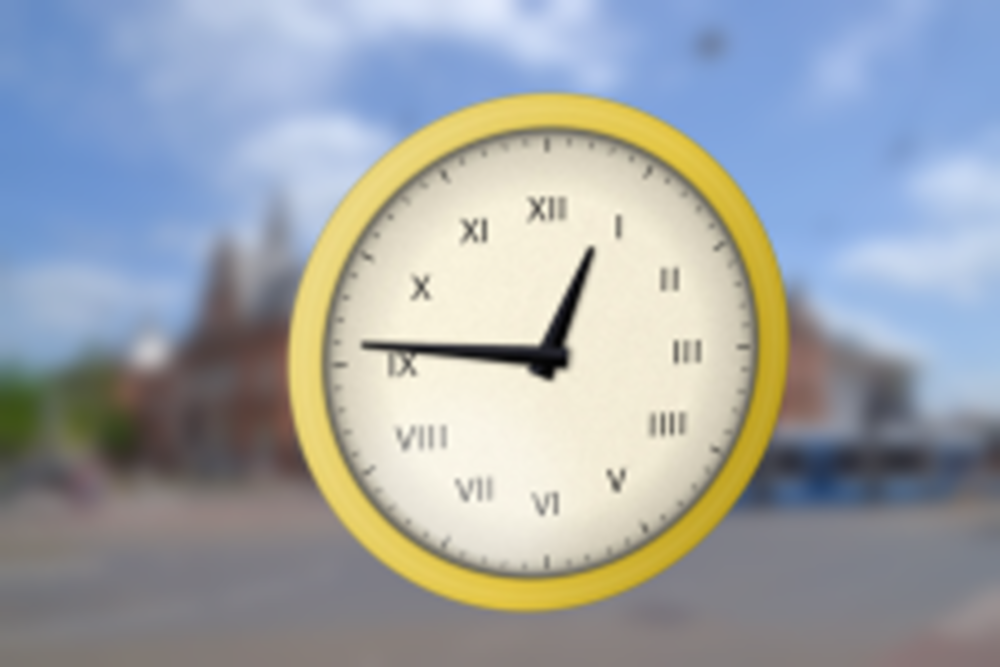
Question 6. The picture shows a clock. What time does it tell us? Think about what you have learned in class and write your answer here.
12:46
